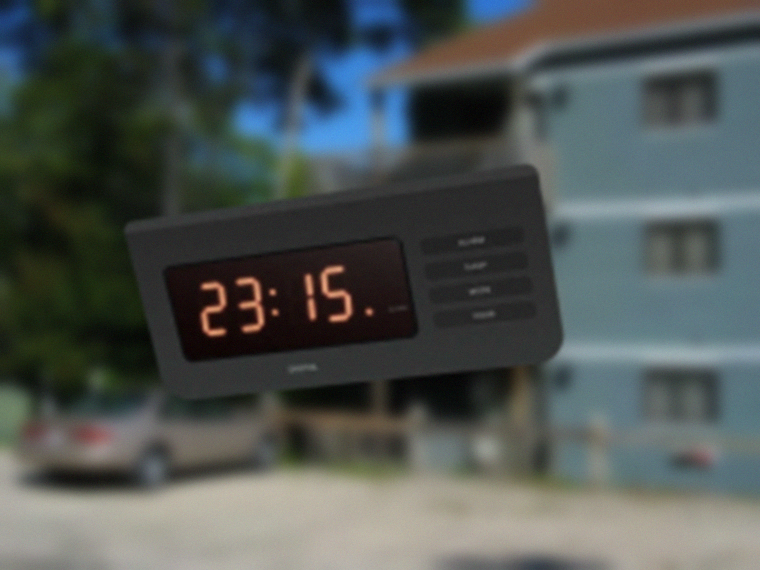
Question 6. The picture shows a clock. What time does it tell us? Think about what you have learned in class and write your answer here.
23:15
